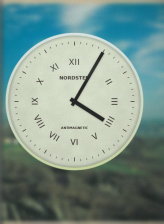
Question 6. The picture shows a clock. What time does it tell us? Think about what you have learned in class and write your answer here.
4:05
